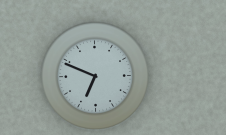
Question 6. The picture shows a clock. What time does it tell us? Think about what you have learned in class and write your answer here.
6:49
